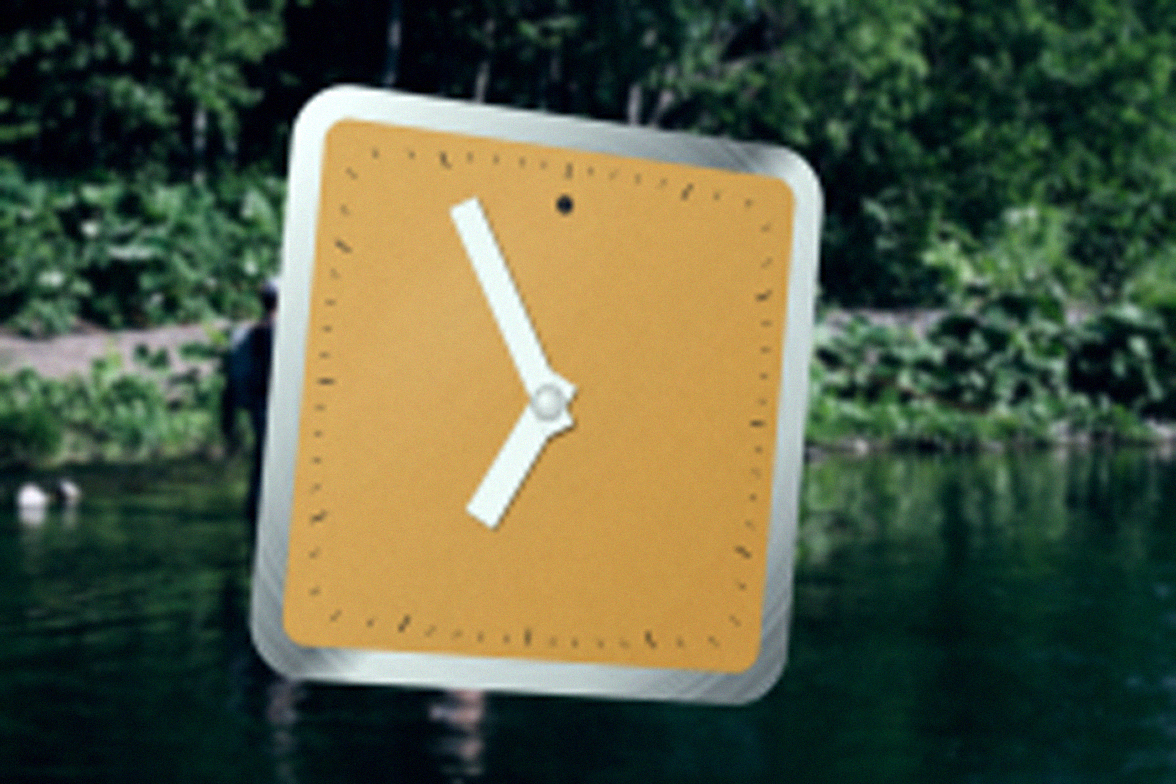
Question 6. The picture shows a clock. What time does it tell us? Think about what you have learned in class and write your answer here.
6:55
